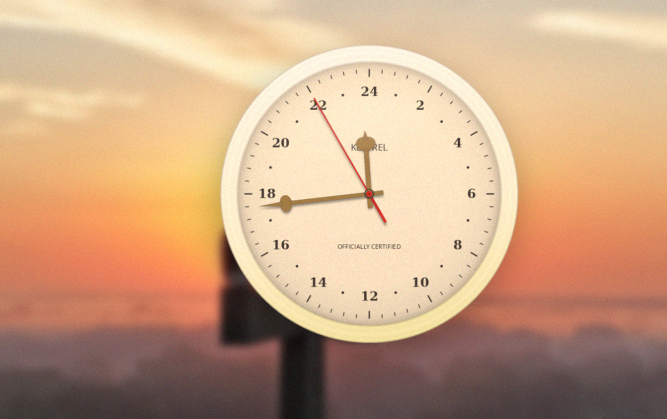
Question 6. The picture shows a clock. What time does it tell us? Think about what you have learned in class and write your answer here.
23:43:55
